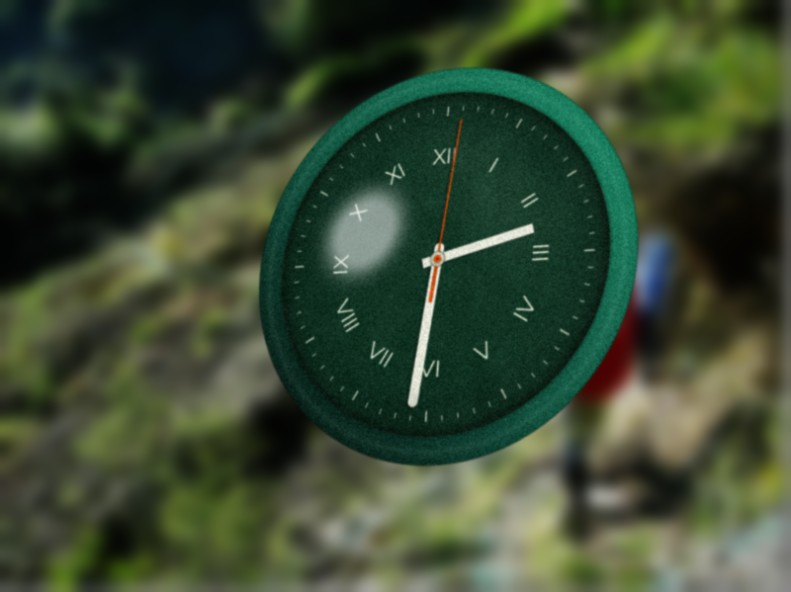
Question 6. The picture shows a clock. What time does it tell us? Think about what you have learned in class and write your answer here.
2:31:01
